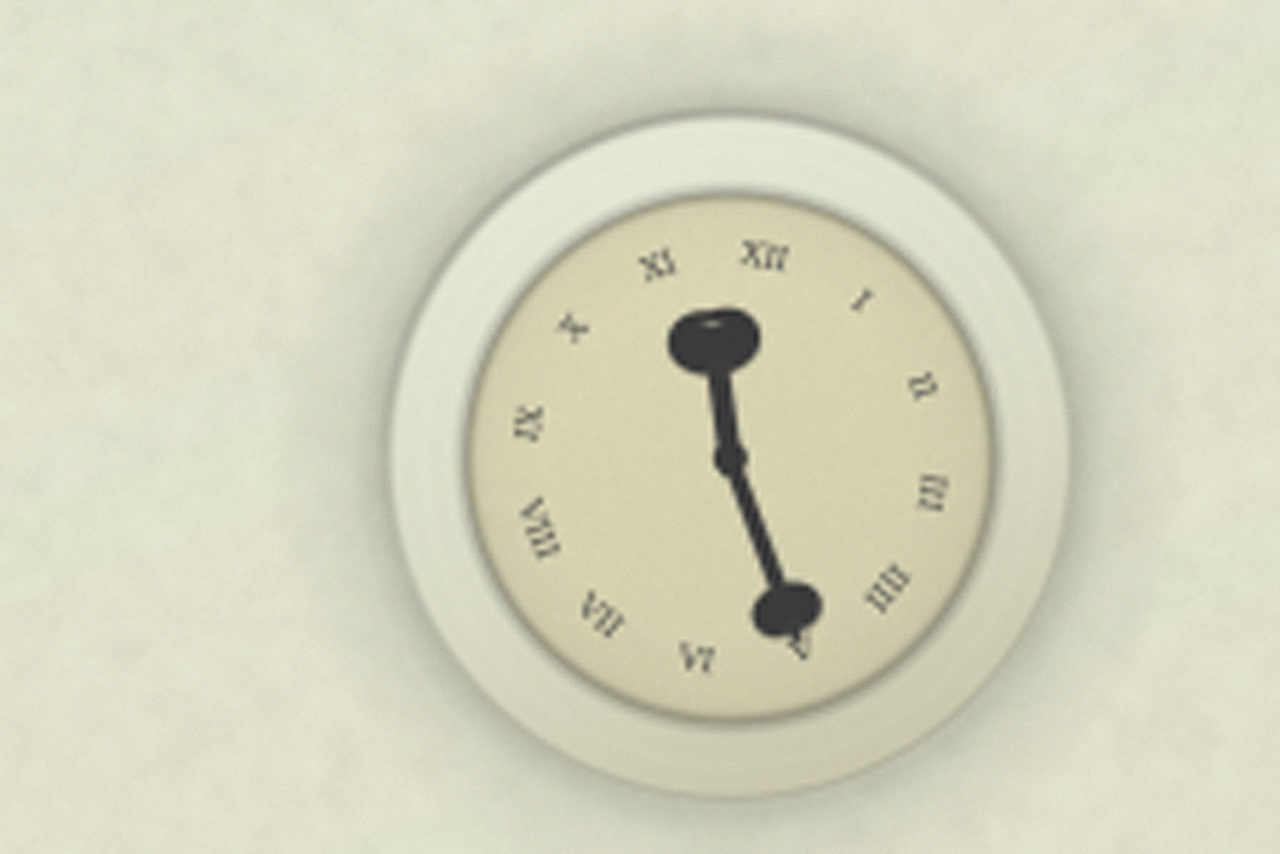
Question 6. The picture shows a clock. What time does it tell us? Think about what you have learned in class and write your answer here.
11:25
